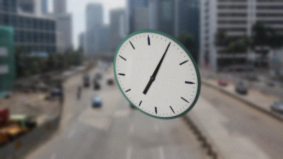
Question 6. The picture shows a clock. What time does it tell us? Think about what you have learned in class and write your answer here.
7:05
